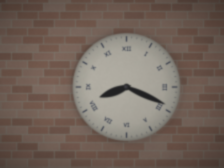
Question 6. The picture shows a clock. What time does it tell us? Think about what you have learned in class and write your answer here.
8:19
